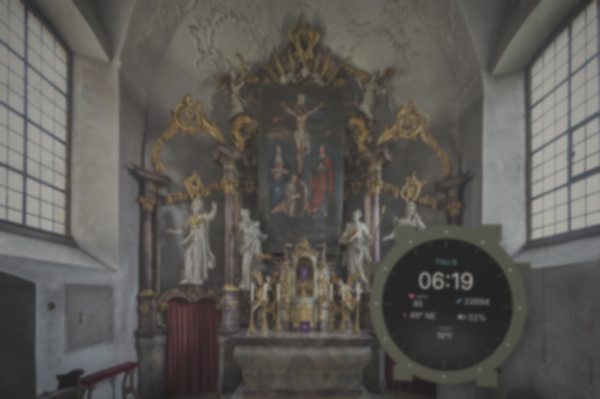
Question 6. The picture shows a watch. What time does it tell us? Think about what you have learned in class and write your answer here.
6:19
